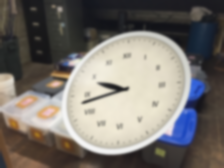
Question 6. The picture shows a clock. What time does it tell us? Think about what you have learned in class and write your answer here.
9:43
